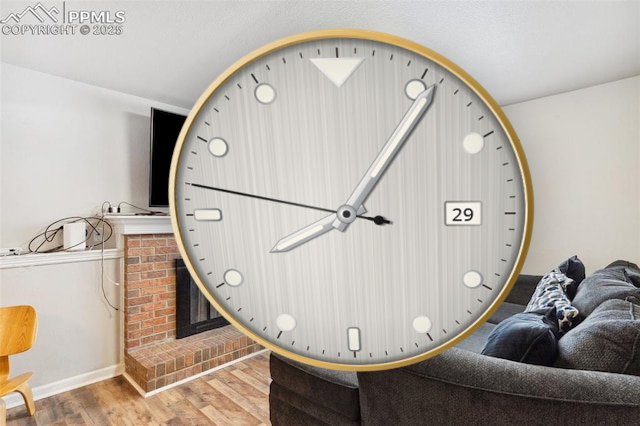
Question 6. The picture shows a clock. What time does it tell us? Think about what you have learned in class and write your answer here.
8:05:47
